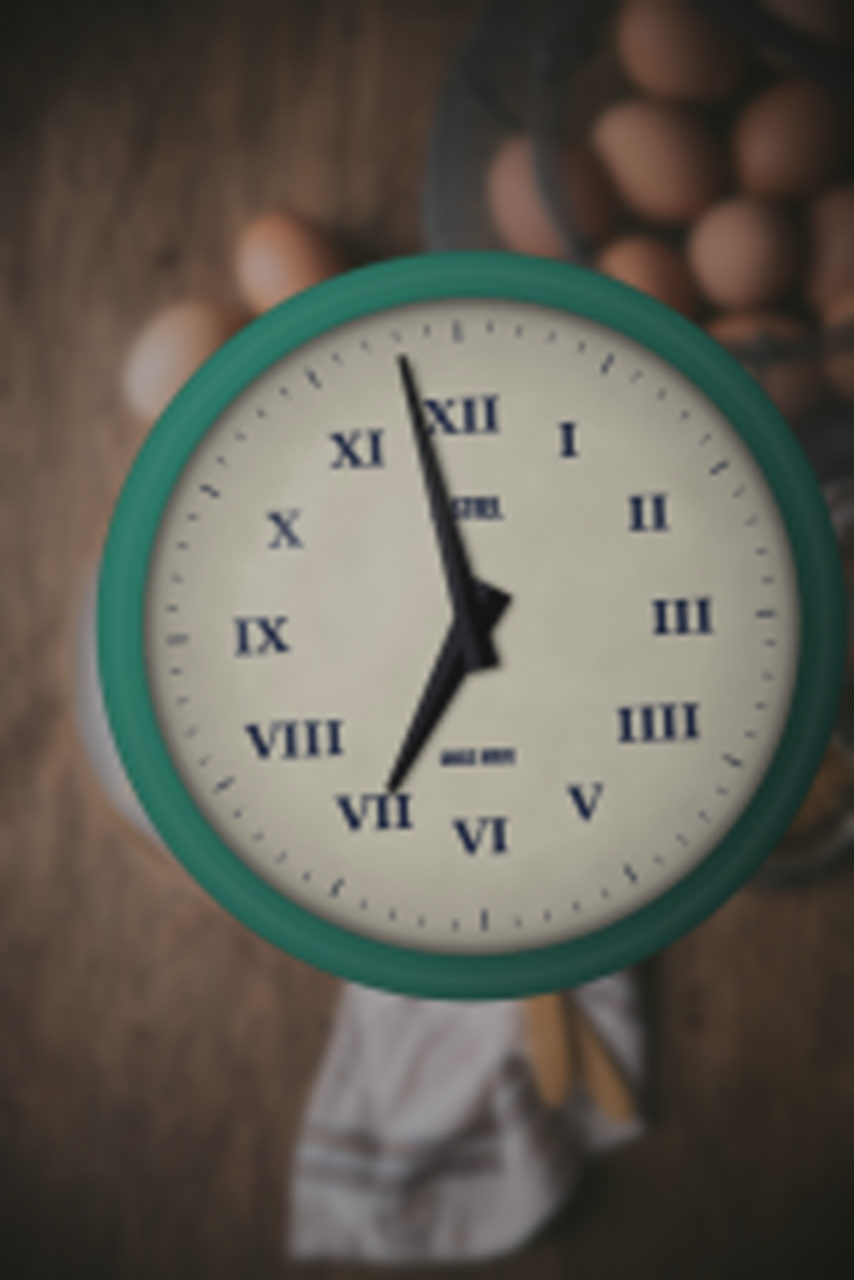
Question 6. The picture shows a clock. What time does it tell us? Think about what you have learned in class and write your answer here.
6:58
